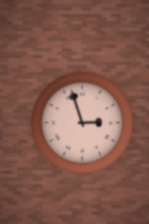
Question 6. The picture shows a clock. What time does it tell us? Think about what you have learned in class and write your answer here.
2:57
